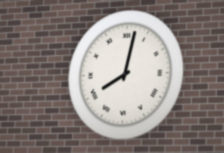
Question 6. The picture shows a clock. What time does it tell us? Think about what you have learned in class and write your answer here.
8:02
